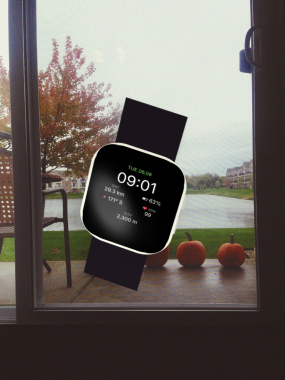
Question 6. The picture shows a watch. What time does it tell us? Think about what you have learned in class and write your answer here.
9:01
